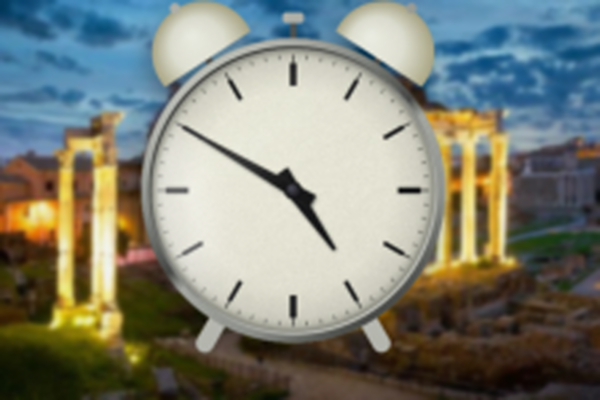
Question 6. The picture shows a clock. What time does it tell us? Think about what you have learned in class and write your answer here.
4:50
